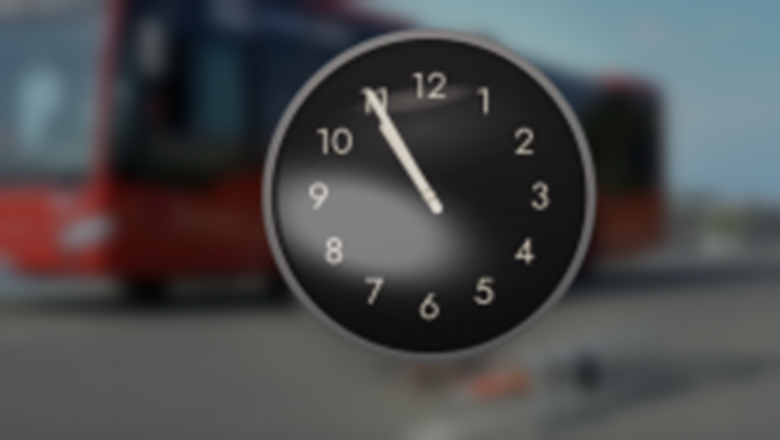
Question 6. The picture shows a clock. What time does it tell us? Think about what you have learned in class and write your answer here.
10:55
